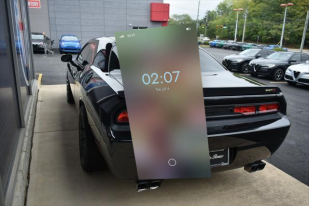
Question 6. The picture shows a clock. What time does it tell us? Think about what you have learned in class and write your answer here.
2:07
